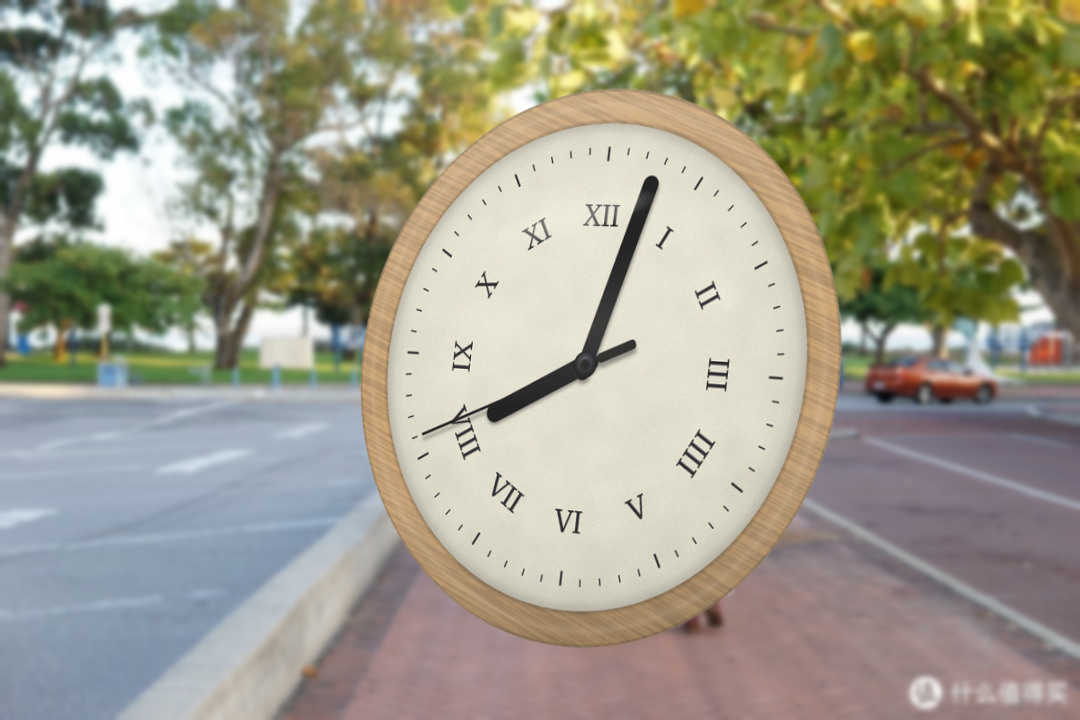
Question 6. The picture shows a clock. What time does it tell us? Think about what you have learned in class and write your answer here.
8:02:41
